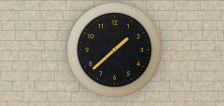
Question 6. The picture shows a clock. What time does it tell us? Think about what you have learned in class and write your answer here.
1:38
